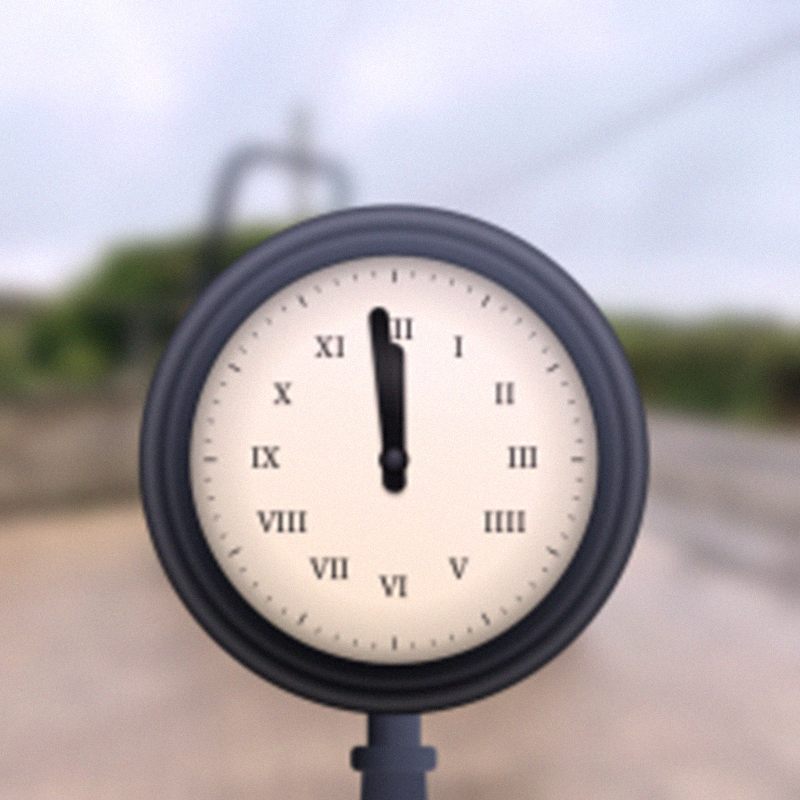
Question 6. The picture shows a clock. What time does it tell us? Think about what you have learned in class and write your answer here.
11:59
